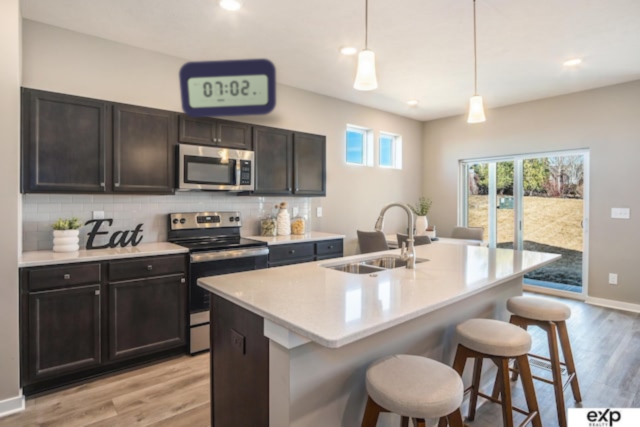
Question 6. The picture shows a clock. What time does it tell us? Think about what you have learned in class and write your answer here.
7:02
